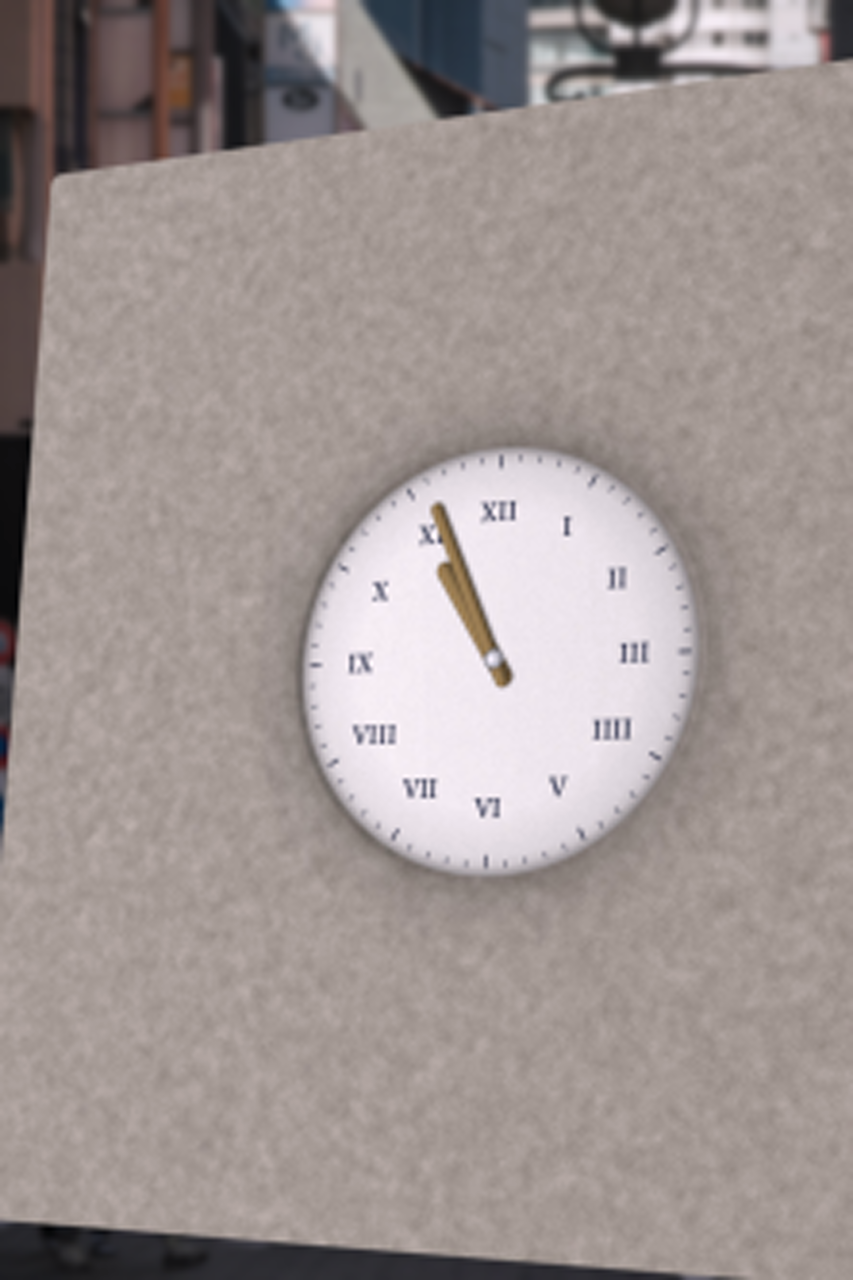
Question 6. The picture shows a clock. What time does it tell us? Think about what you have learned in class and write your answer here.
10:56
